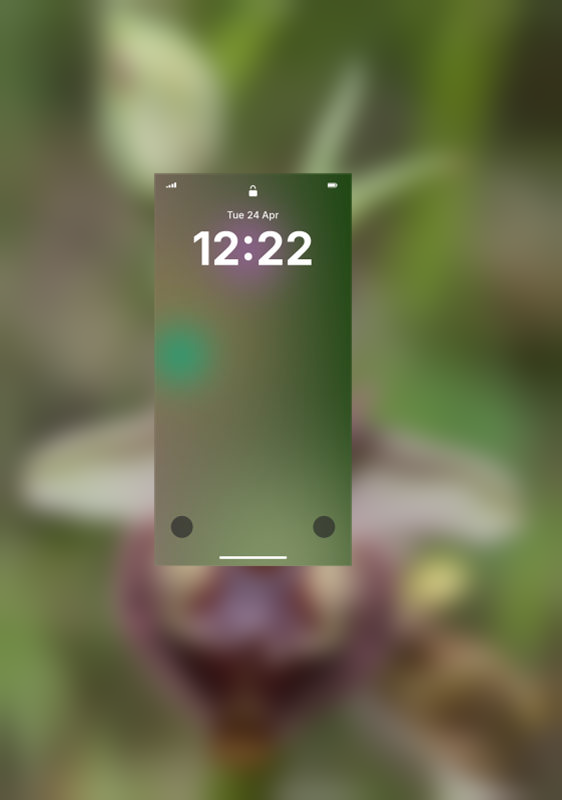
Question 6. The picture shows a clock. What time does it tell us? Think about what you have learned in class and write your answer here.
12:22
